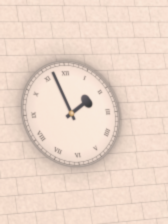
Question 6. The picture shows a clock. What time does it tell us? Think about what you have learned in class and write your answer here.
1:57
